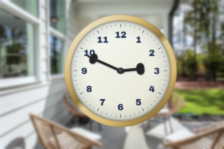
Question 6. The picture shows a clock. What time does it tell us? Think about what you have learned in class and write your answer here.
2:49
